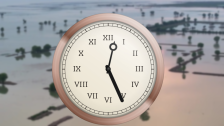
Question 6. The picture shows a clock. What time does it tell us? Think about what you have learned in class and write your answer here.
12:26
